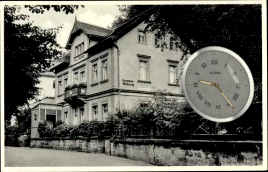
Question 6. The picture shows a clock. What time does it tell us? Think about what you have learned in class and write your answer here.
9:24
